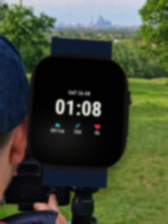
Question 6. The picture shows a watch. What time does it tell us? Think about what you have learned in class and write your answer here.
1:08
